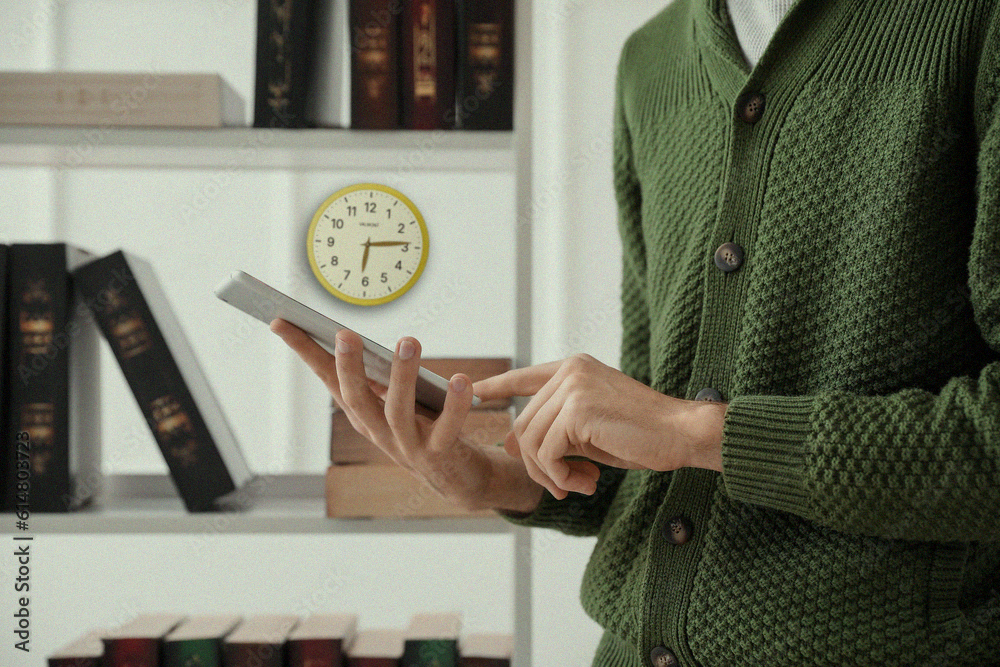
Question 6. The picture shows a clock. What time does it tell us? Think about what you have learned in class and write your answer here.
6:14
